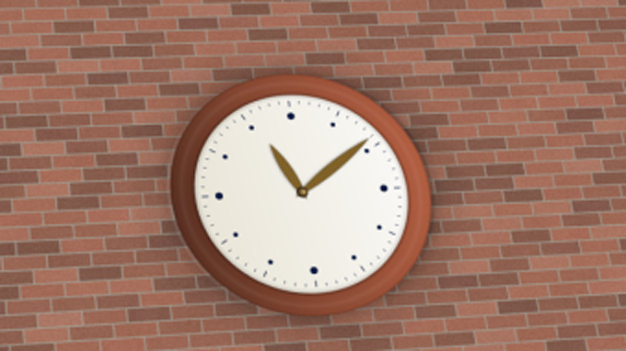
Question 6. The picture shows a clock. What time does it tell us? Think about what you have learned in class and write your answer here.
11:09
